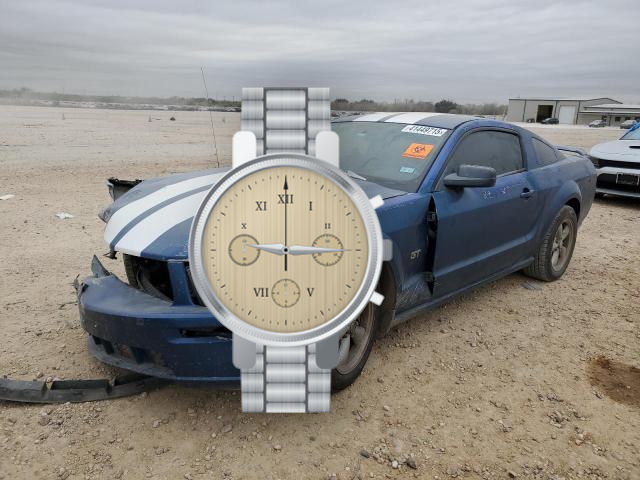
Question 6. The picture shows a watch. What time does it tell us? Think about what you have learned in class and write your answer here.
9:15
